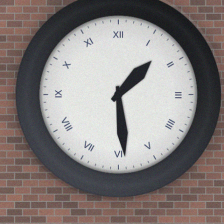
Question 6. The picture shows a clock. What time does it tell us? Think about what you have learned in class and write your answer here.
1:29
